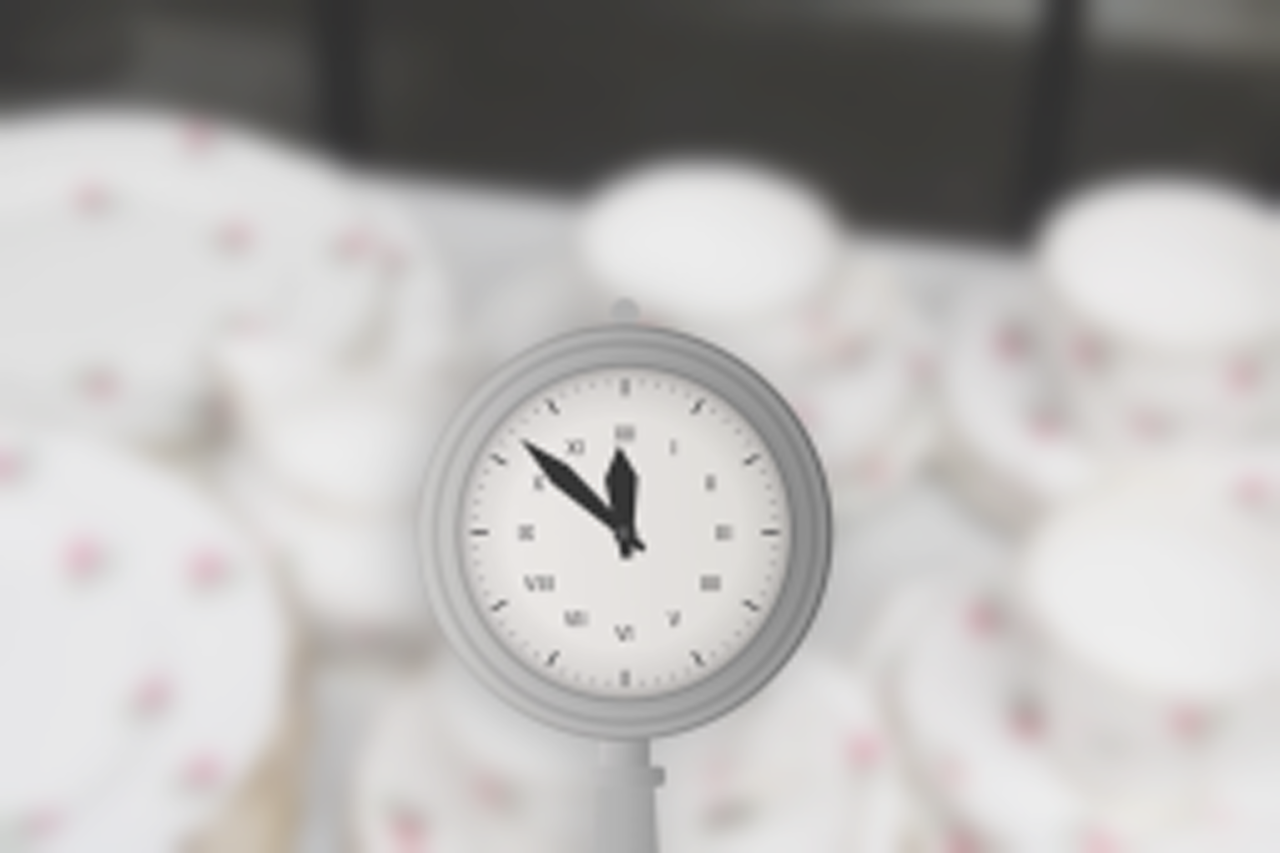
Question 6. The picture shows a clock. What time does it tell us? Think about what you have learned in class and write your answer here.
11:52
